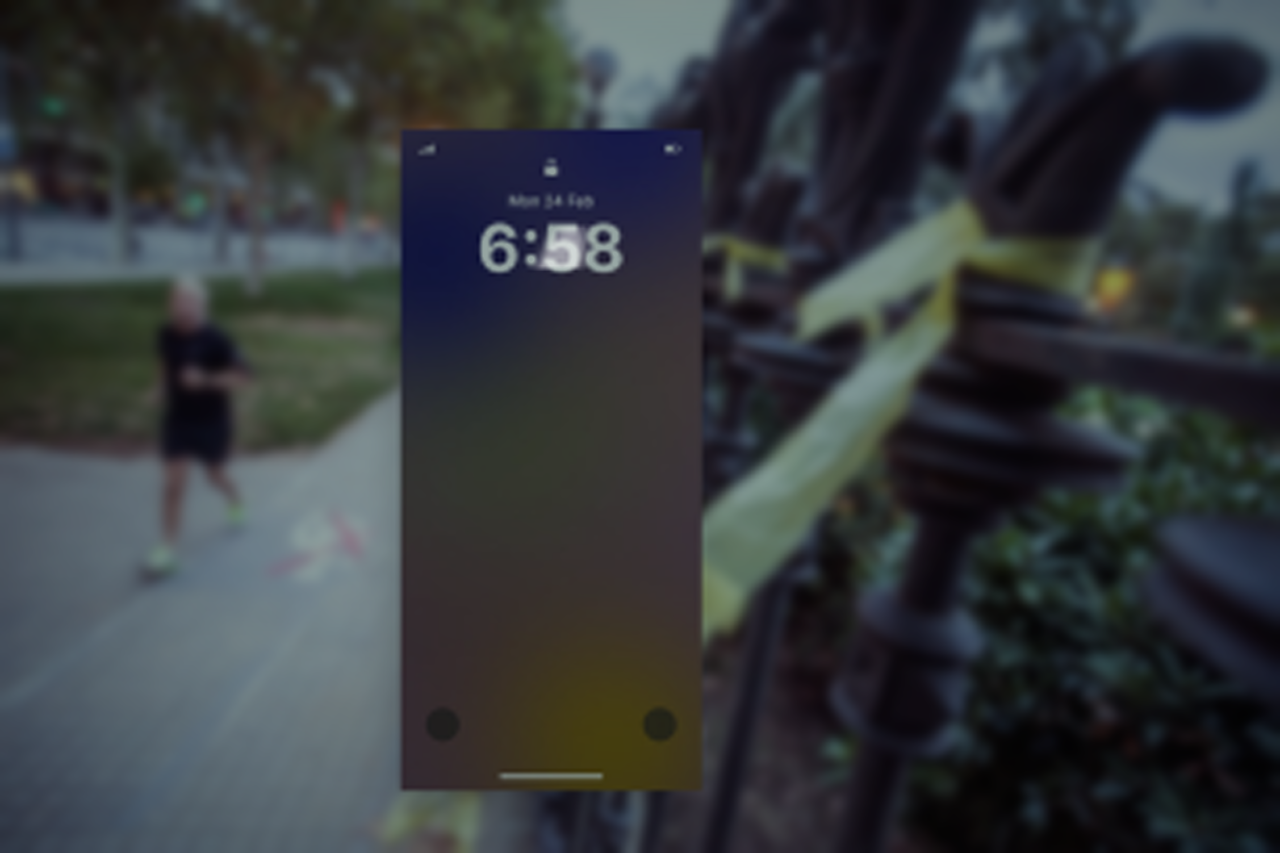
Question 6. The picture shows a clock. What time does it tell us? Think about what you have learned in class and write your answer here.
6:58
